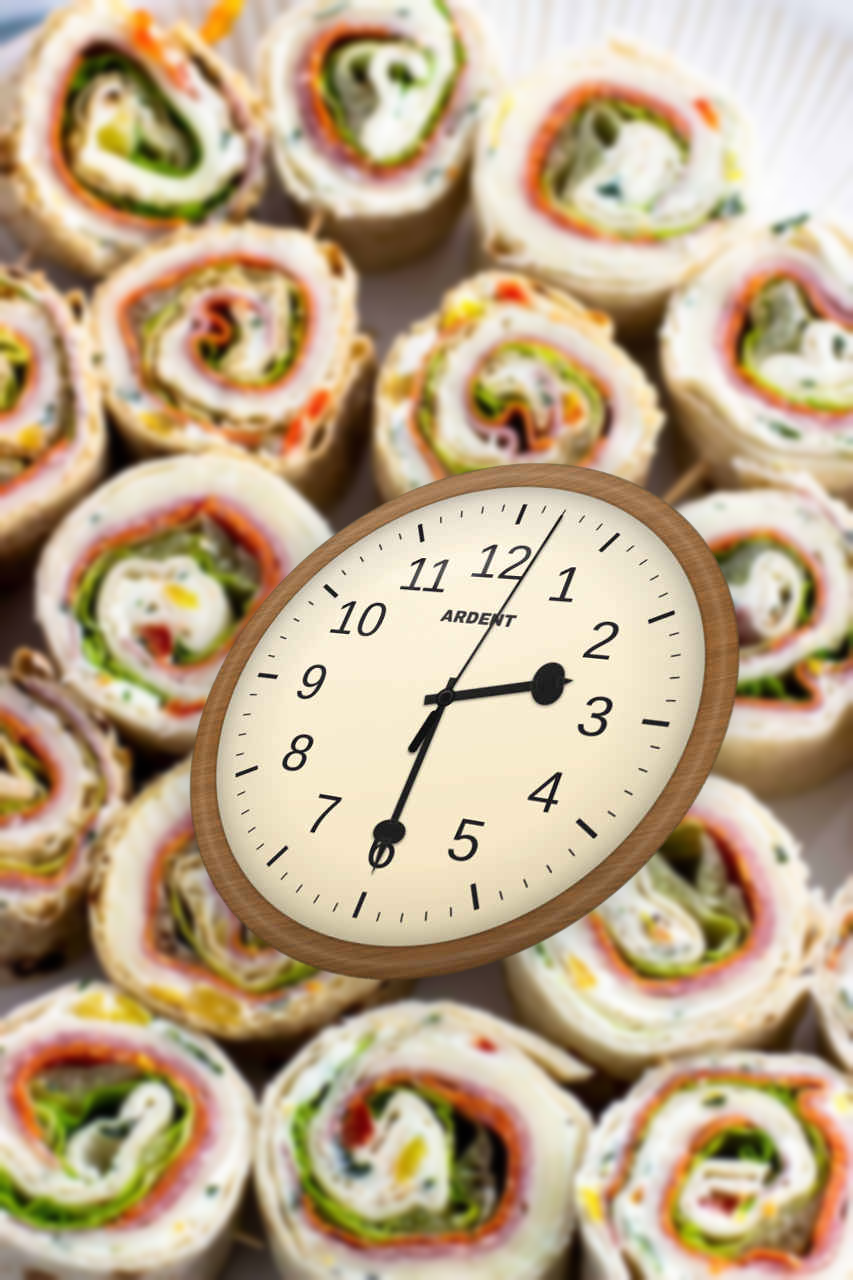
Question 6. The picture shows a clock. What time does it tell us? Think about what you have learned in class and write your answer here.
2:30:02
